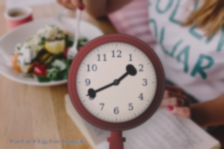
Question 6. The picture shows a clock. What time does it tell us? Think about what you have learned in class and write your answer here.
1:41
